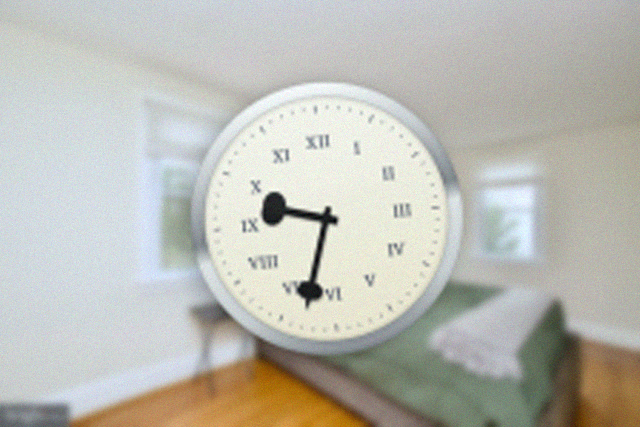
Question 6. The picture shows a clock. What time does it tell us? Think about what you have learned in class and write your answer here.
9:33
